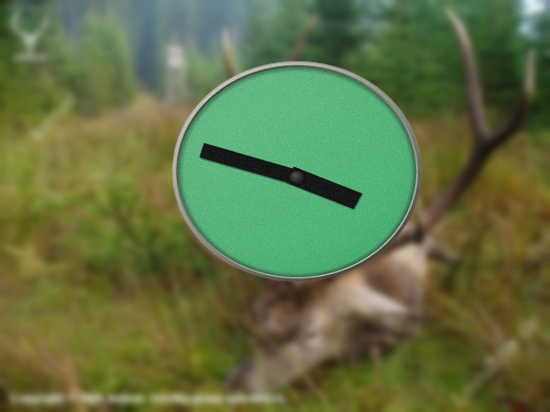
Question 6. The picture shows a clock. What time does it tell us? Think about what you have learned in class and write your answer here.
3:48
